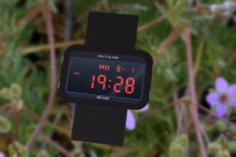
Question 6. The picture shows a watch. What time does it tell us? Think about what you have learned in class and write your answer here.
19:28
